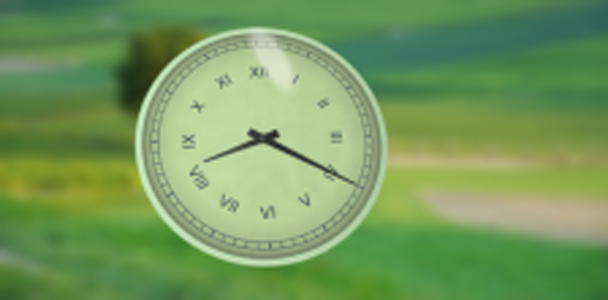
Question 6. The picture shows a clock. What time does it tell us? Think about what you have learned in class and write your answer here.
8:20
